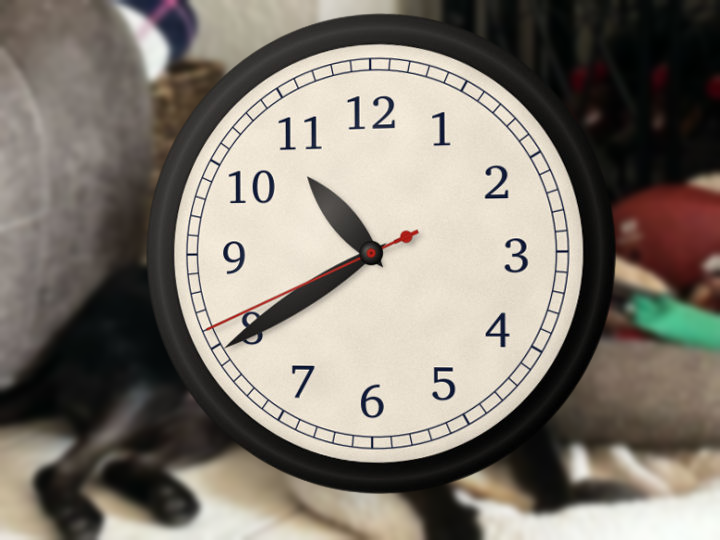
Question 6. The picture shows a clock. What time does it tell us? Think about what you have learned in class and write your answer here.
10:39:41
